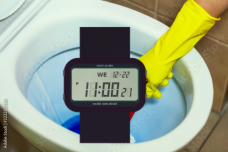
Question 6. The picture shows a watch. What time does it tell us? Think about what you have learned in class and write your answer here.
11:00:21
